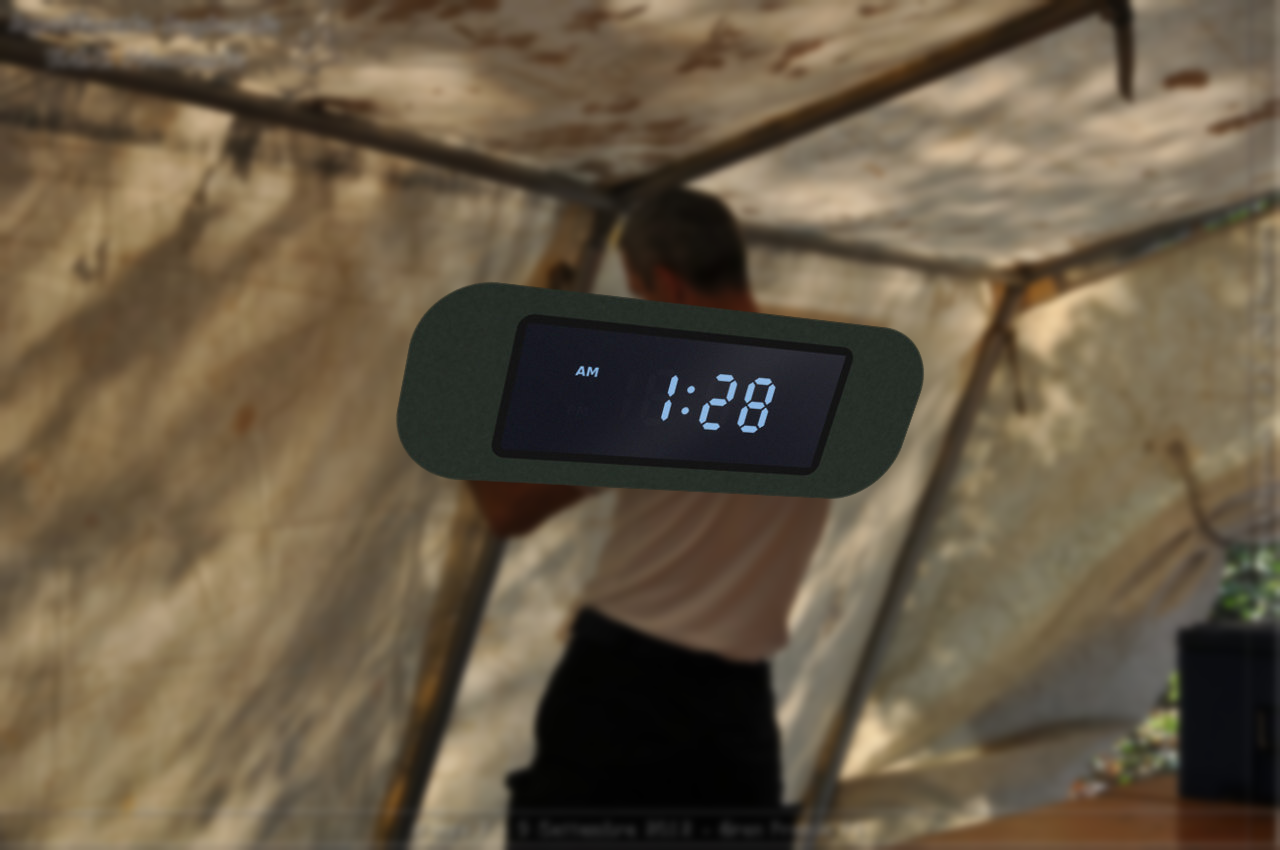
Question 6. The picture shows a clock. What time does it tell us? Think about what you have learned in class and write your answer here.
1:28
